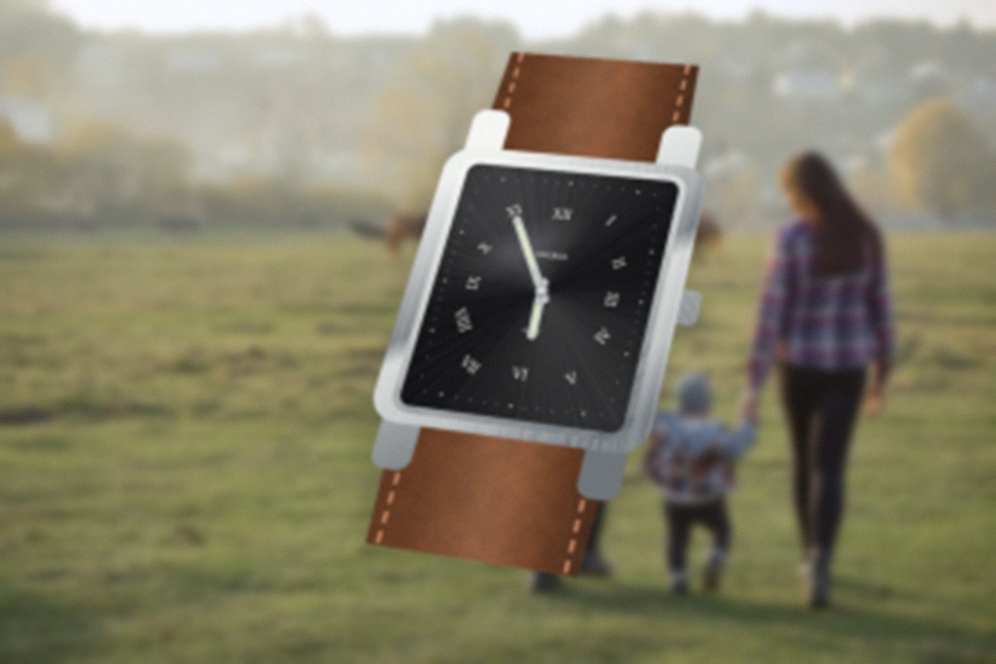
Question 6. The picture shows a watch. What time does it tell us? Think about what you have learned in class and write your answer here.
5:55
